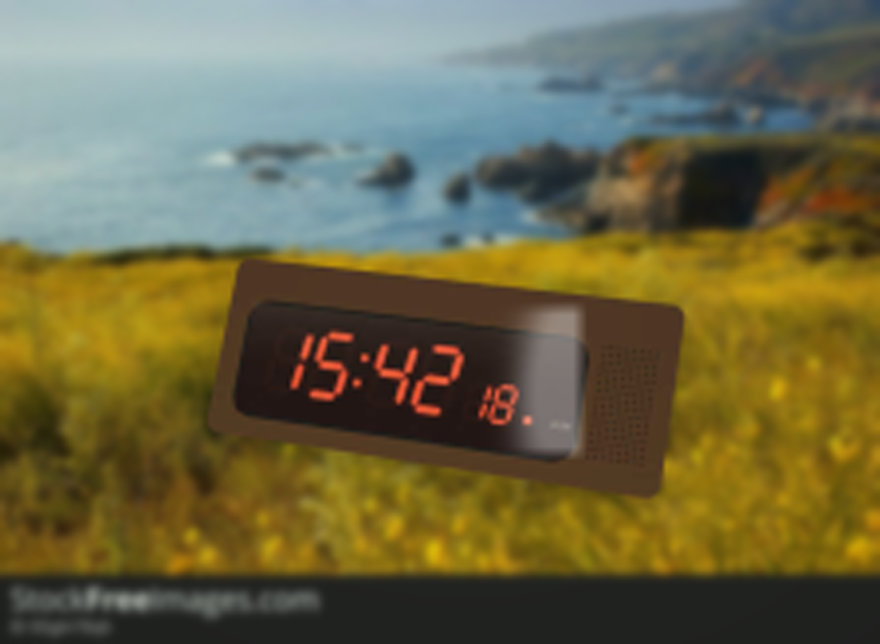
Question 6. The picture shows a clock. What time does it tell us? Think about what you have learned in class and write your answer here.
15:42:18
